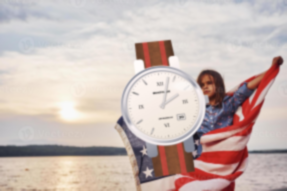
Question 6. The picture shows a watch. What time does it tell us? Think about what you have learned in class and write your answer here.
2:03
